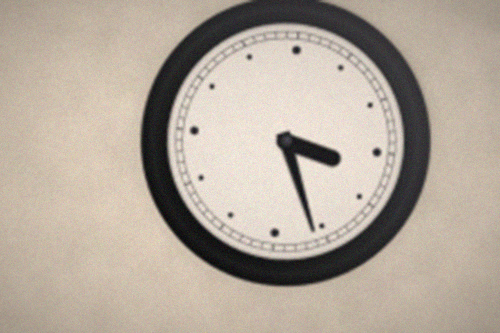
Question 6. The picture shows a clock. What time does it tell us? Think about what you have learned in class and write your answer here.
3:26
